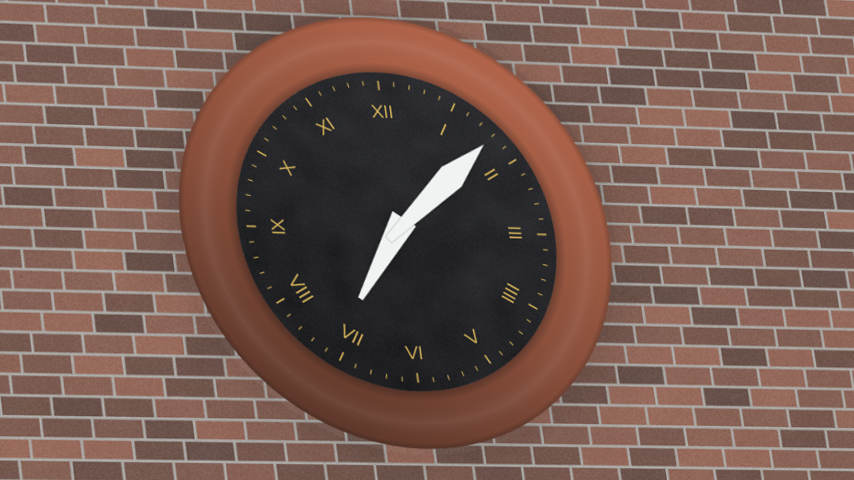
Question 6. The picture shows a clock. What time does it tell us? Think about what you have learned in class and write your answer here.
7:08
